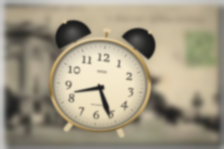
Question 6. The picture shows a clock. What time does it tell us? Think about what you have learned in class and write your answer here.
8:26
